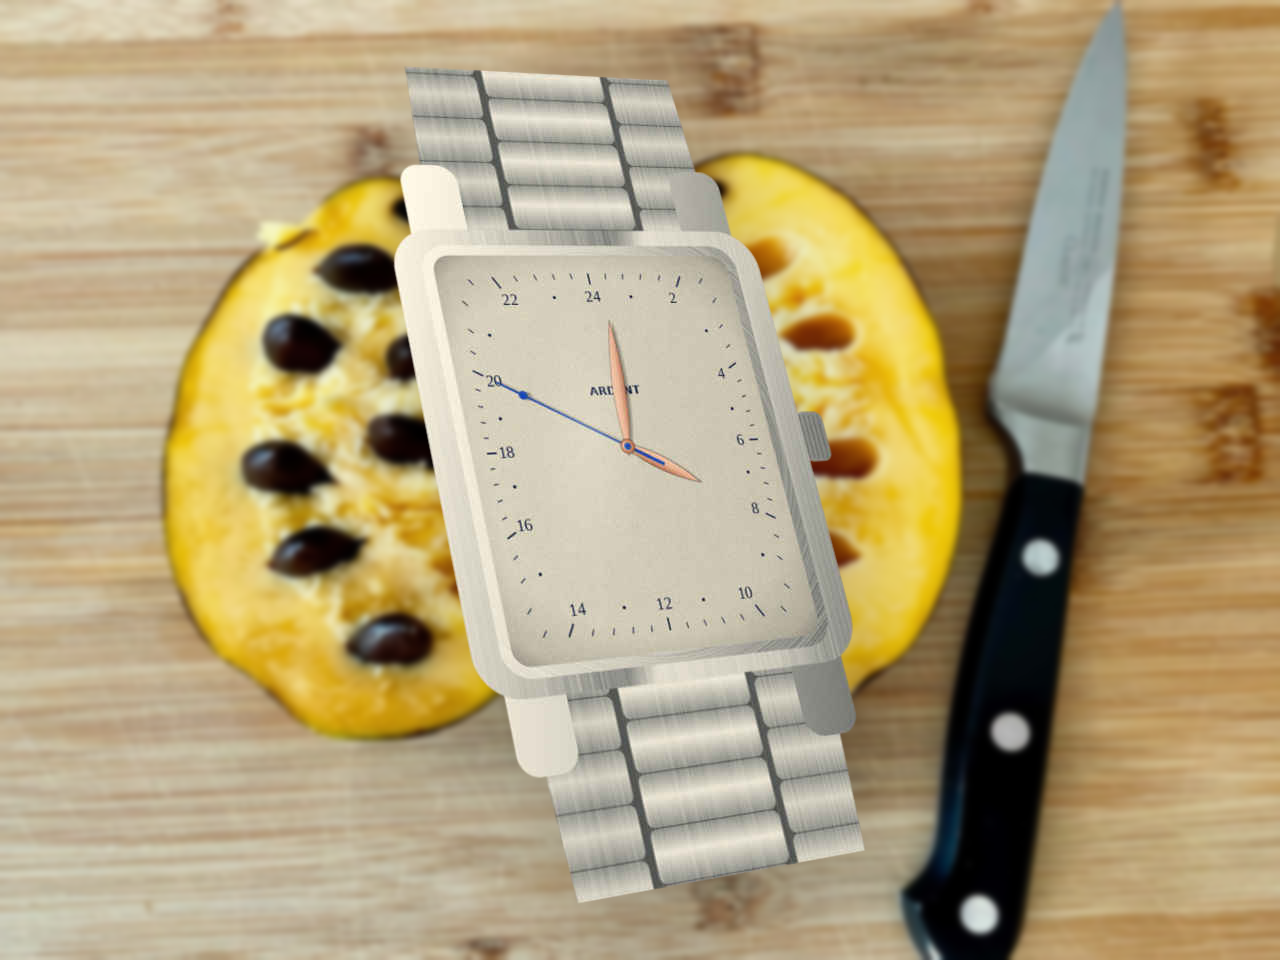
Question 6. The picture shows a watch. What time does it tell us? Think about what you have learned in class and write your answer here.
8:00:50
